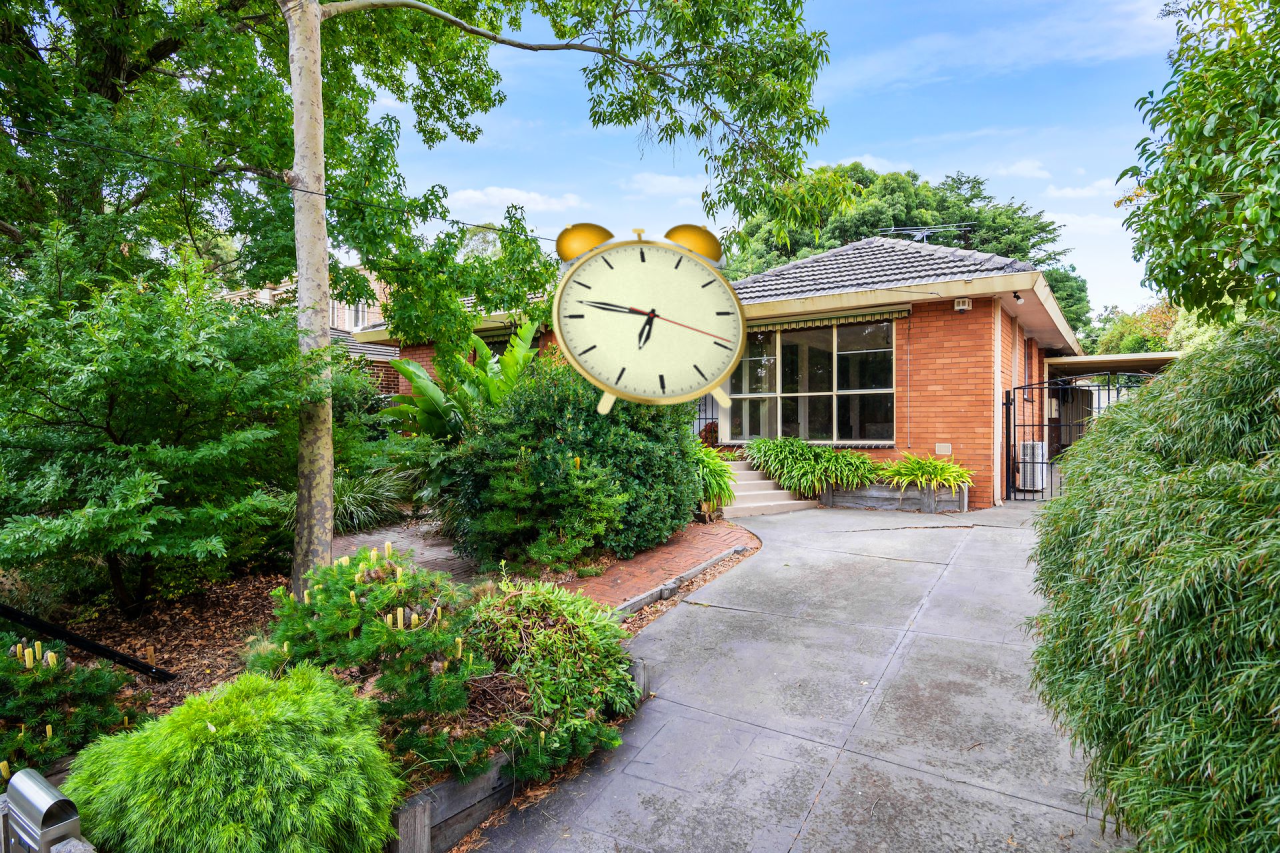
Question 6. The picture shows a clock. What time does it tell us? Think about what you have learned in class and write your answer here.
6:47:19
